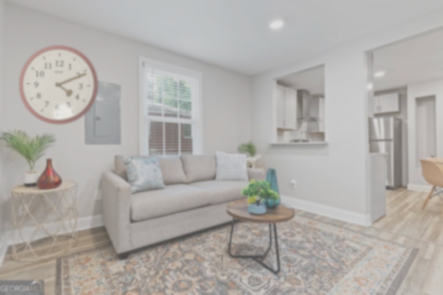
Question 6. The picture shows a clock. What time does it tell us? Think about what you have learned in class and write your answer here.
4:11
